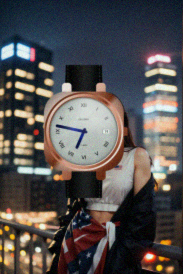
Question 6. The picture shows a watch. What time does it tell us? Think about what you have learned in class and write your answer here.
6:47
